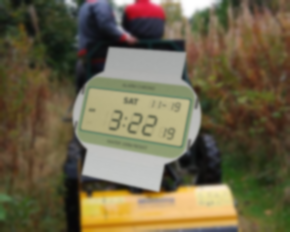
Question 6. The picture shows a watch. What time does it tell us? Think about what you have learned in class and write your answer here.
3:22
